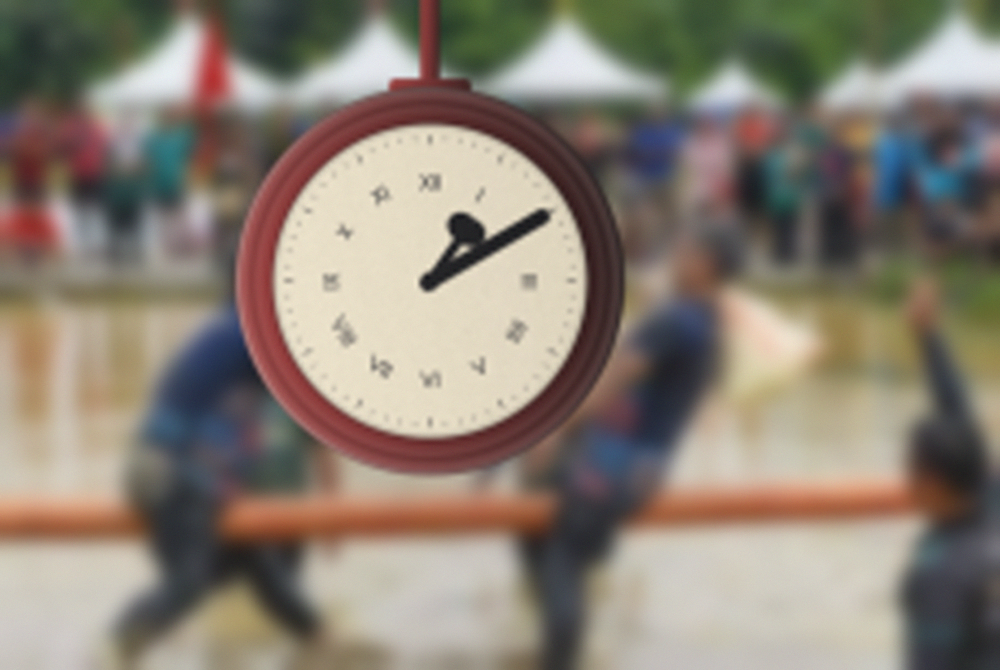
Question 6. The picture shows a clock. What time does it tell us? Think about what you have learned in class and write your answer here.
1:10
